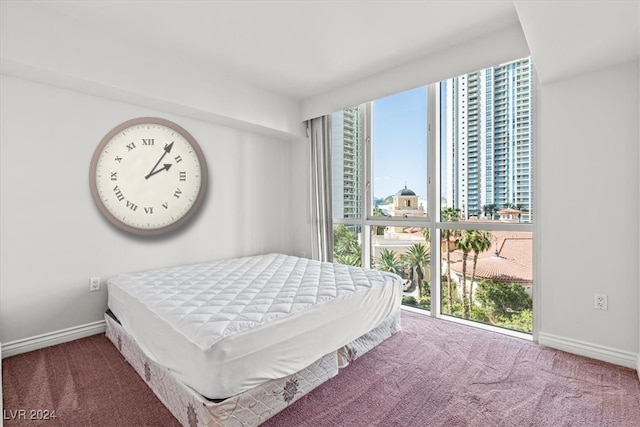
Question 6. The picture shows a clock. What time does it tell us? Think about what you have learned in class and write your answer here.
2:06
